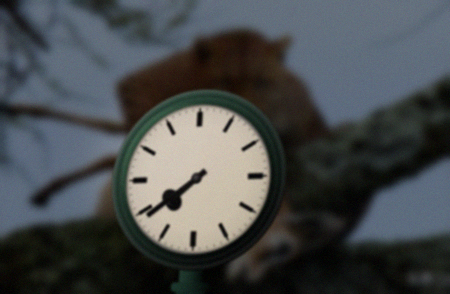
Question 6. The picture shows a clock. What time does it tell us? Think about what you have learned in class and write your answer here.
7:39
